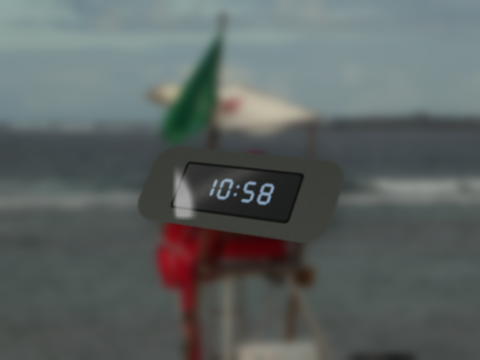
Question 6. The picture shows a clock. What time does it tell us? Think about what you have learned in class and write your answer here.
10:58
